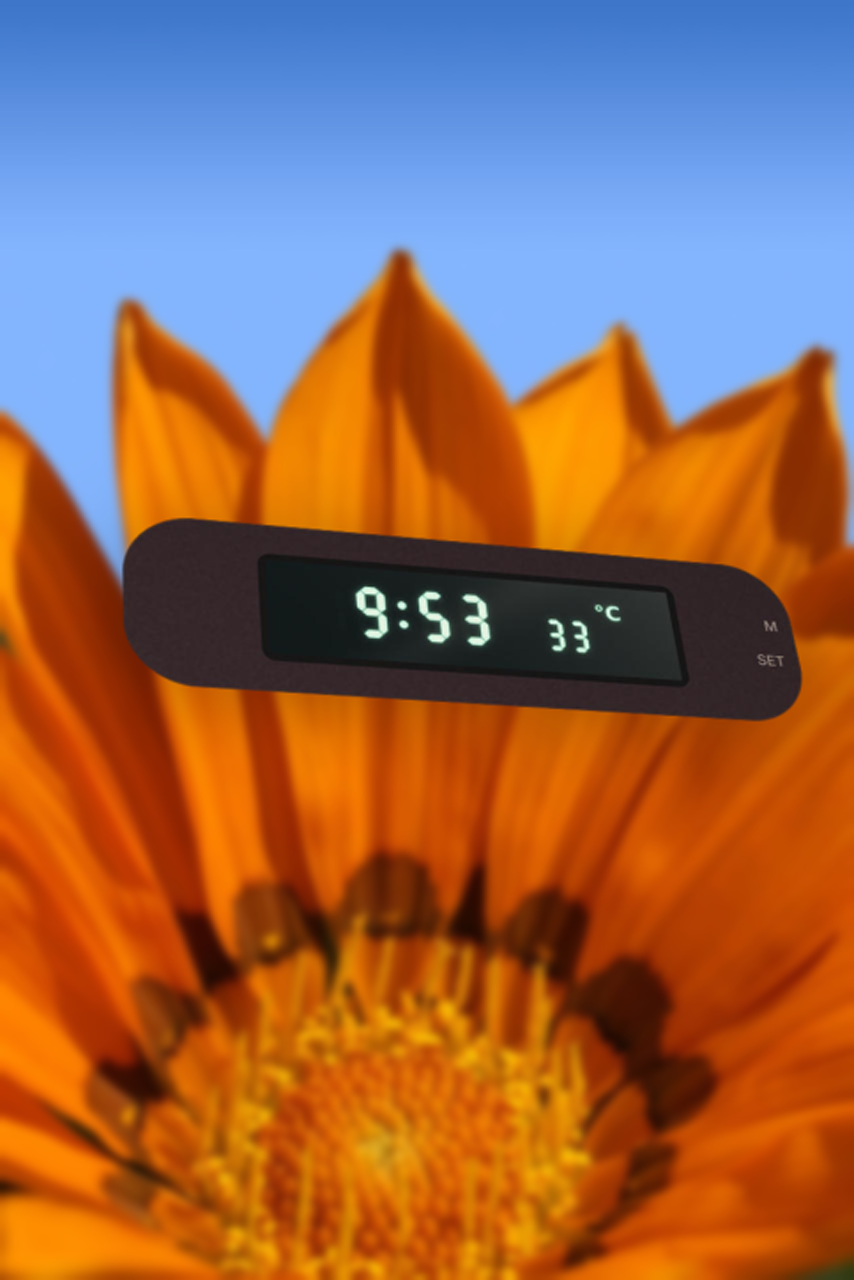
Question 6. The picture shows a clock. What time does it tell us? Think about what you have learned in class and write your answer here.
9:53
